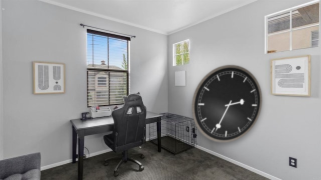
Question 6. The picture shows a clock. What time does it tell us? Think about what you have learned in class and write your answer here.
2:34
